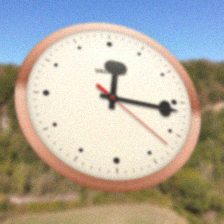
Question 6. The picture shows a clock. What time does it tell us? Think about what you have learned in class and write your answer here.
12:16:22
